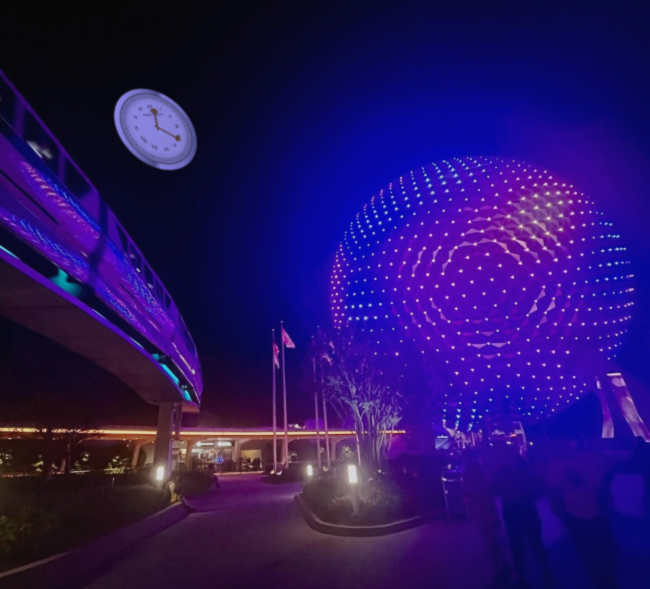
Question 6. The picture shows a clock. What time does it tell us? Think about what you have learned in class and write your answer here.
12:21
